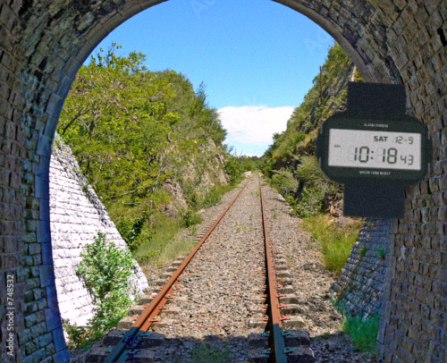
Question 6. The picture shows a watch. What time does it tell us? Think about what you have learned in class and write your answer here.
10:18:43
